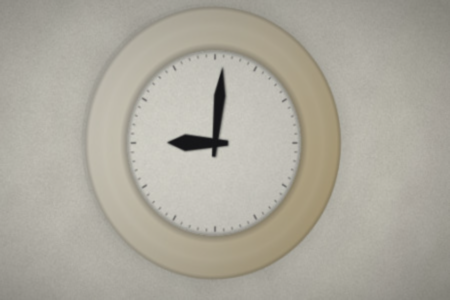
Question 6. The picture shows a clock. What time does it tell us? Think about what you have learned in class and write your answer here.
9:01
